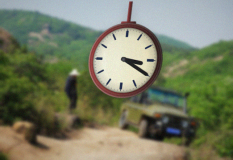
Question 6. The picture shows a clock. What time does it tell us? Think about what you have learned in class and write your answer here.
3:20
